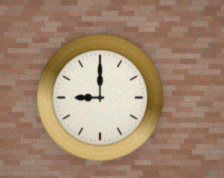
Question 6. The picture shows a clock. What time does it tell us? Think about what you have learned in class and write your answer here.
9:00
